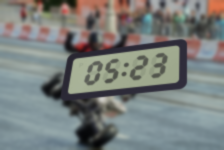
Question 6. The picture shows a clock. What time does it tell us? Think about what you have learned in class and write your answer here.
5:23
